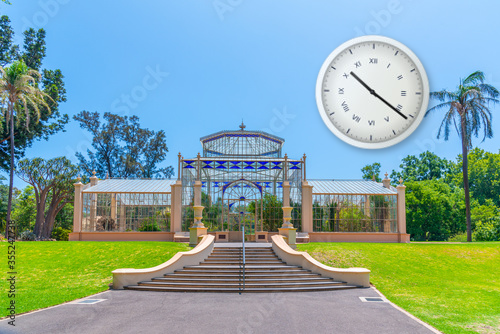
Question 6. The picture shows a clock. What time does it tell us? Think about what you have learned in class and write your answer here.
10:21
